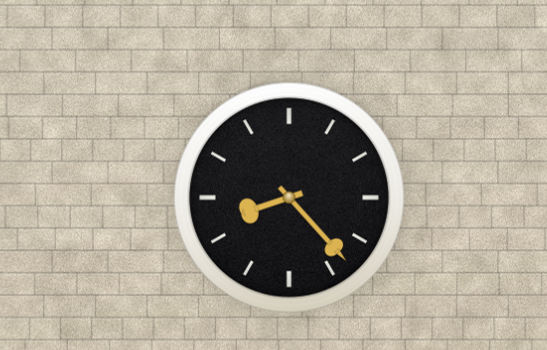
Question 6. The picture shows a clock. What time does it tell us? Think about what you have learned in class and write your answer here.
8:23
